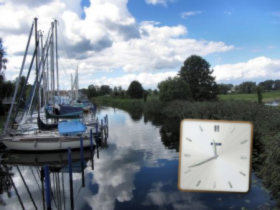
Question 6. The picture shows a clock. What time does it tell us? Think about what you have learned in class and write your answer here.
11:41
